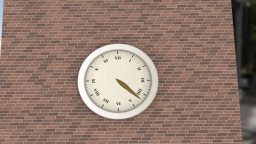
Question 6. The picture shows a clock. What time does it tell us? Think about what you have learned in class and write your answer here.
4:22
